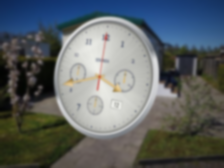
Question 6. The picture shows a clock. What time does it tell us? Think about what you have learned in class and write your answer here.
3:42
